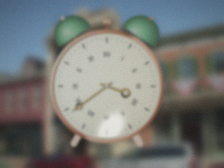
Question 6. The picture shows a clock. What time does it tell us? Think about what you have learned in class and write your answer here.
3:39
